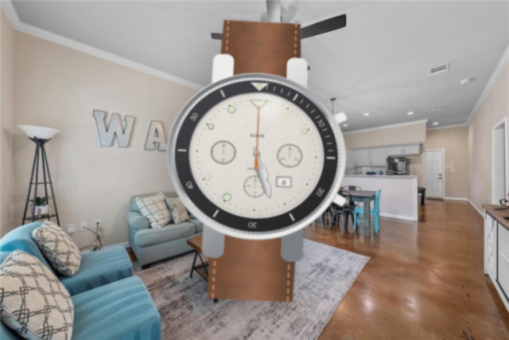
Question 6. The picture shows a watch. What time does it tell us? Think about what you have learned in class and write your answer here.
5:27
